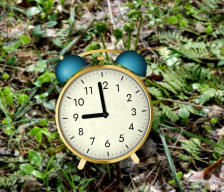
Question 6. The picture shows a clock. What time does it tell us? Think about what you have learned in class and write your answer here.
8:59
